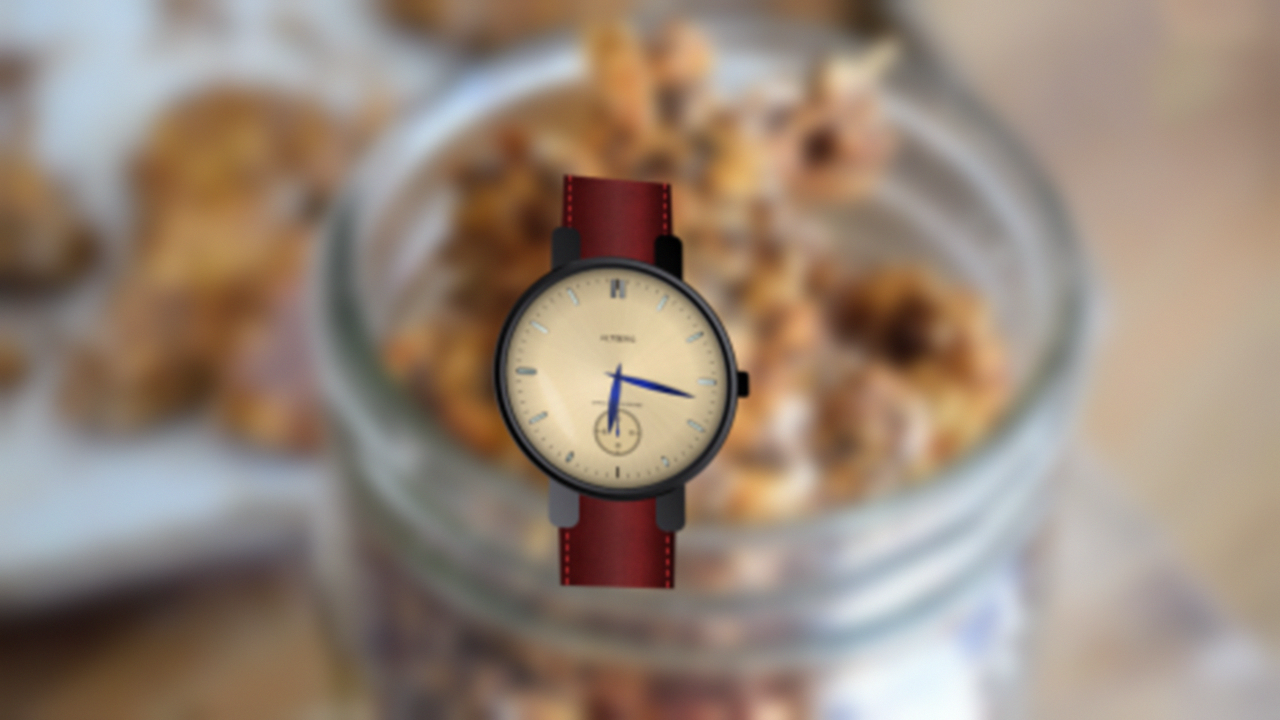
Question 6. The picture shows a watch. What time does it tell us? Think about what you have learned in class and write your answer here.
6:17
